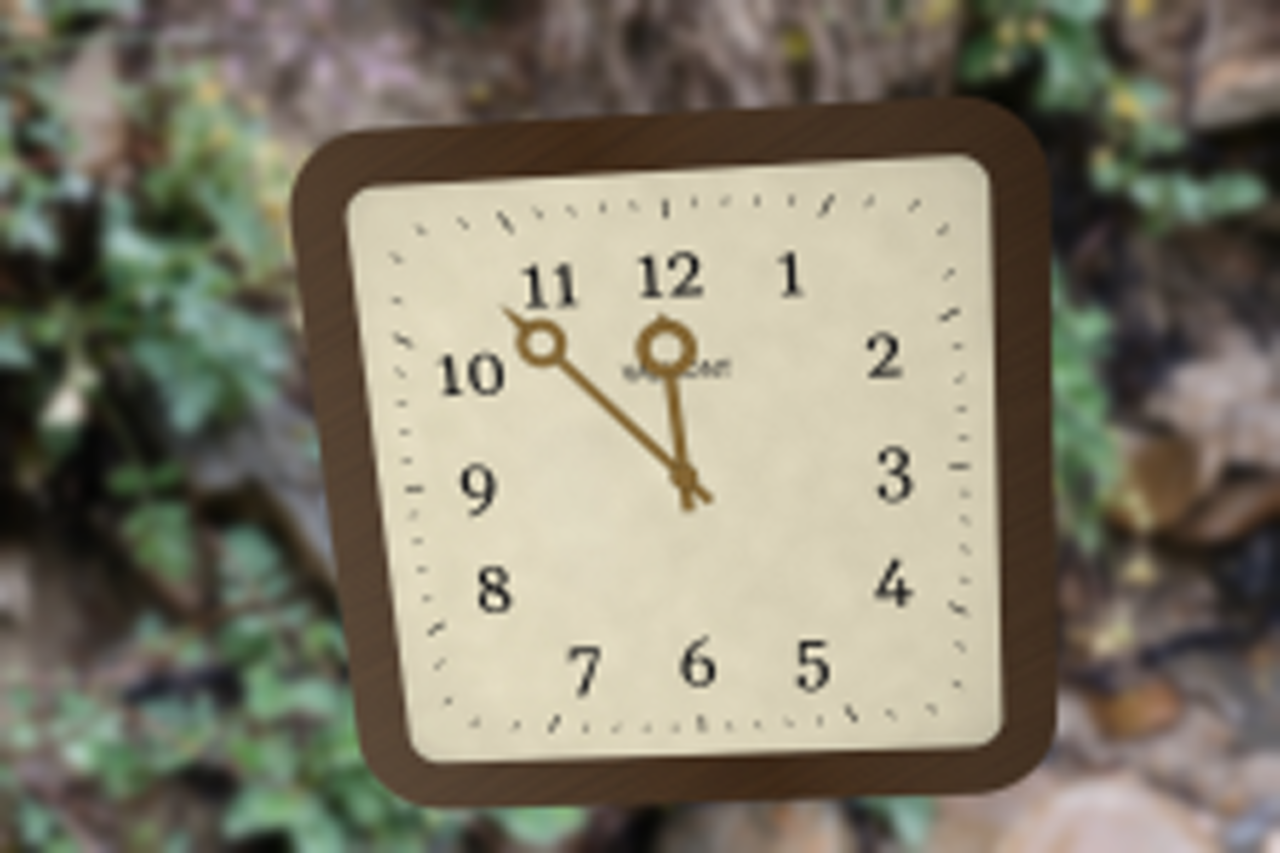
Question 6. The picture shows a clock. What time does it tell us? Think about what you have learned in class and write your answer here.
11:53
